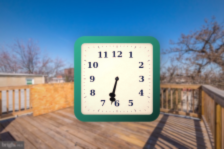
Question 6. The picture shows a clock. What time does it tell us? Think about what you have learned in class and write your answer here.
6:32
